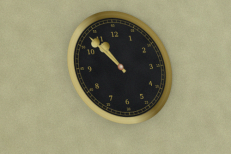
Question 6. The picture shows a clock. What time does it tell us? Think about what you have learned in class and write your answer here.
10:53
